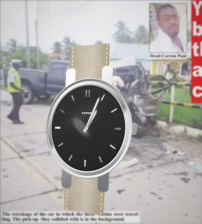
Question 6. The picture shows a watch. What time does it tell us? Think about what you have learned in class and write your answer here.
1:04
